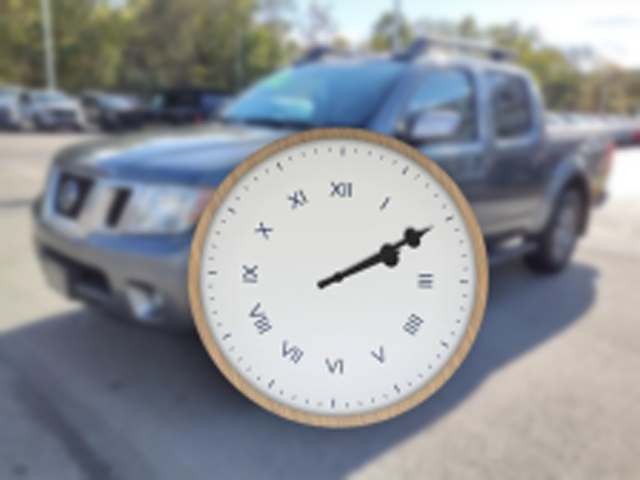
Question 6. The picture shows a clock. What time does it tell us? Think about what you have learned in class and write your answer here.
2:10
